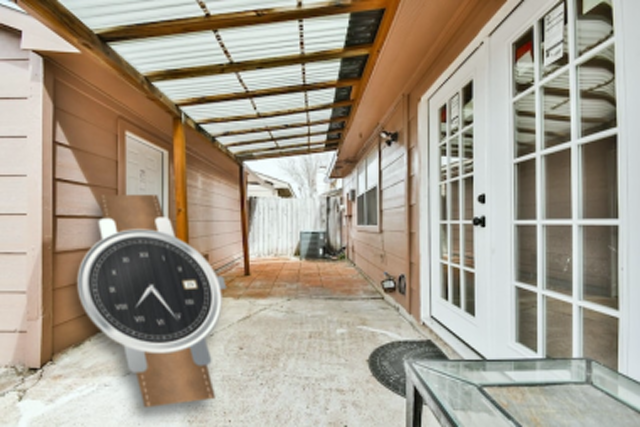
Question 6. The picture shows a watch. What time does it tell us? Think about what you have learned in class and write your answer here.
7:26
